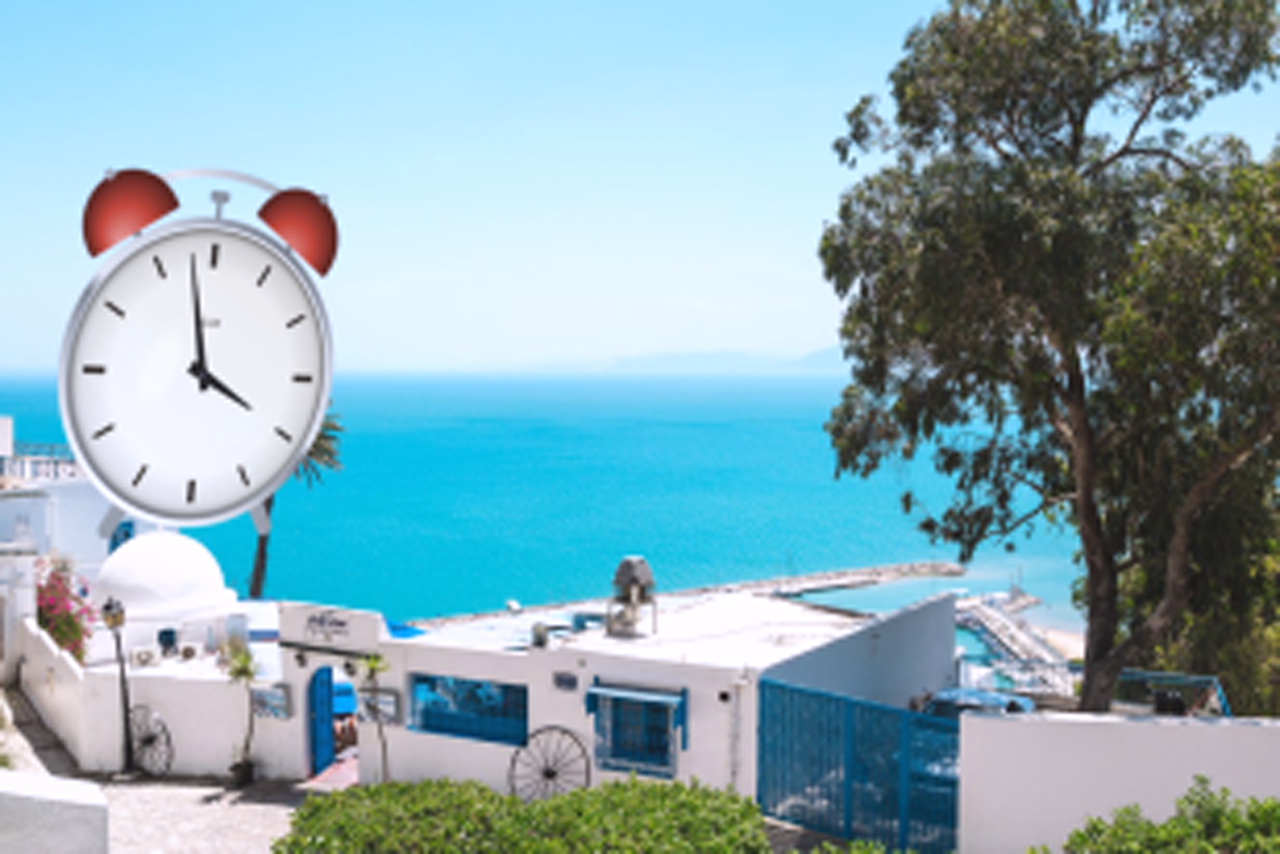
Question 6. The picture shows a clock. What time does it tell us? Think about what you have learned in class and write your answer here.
3:58
